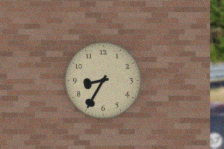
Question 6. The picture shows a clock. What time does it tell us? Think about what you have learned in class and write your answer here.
8:35
